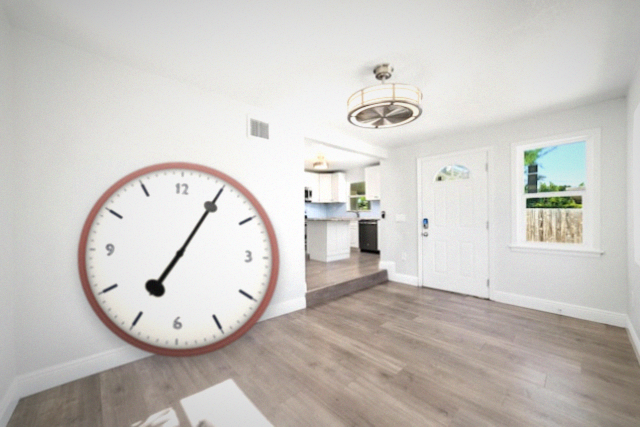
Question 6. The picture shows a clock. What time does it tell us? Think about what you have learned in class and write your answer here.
7:05
